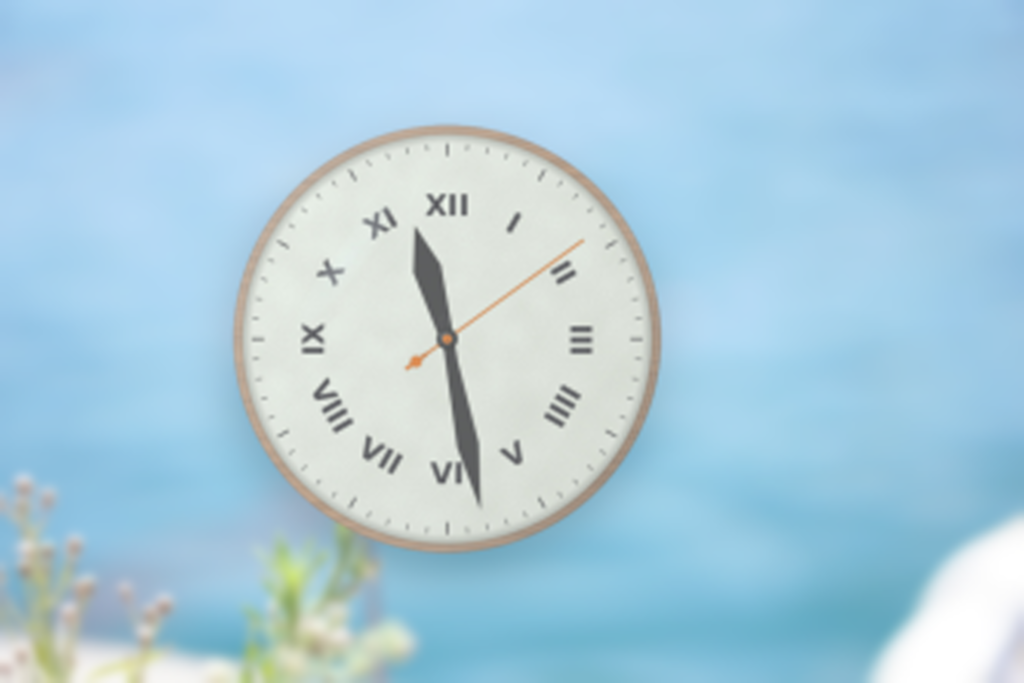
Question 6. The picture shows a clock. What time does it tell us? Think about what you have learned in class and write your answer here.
11:28:09
